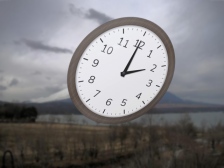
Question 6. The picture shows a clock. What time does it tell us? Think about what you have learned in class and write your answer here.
2:00
